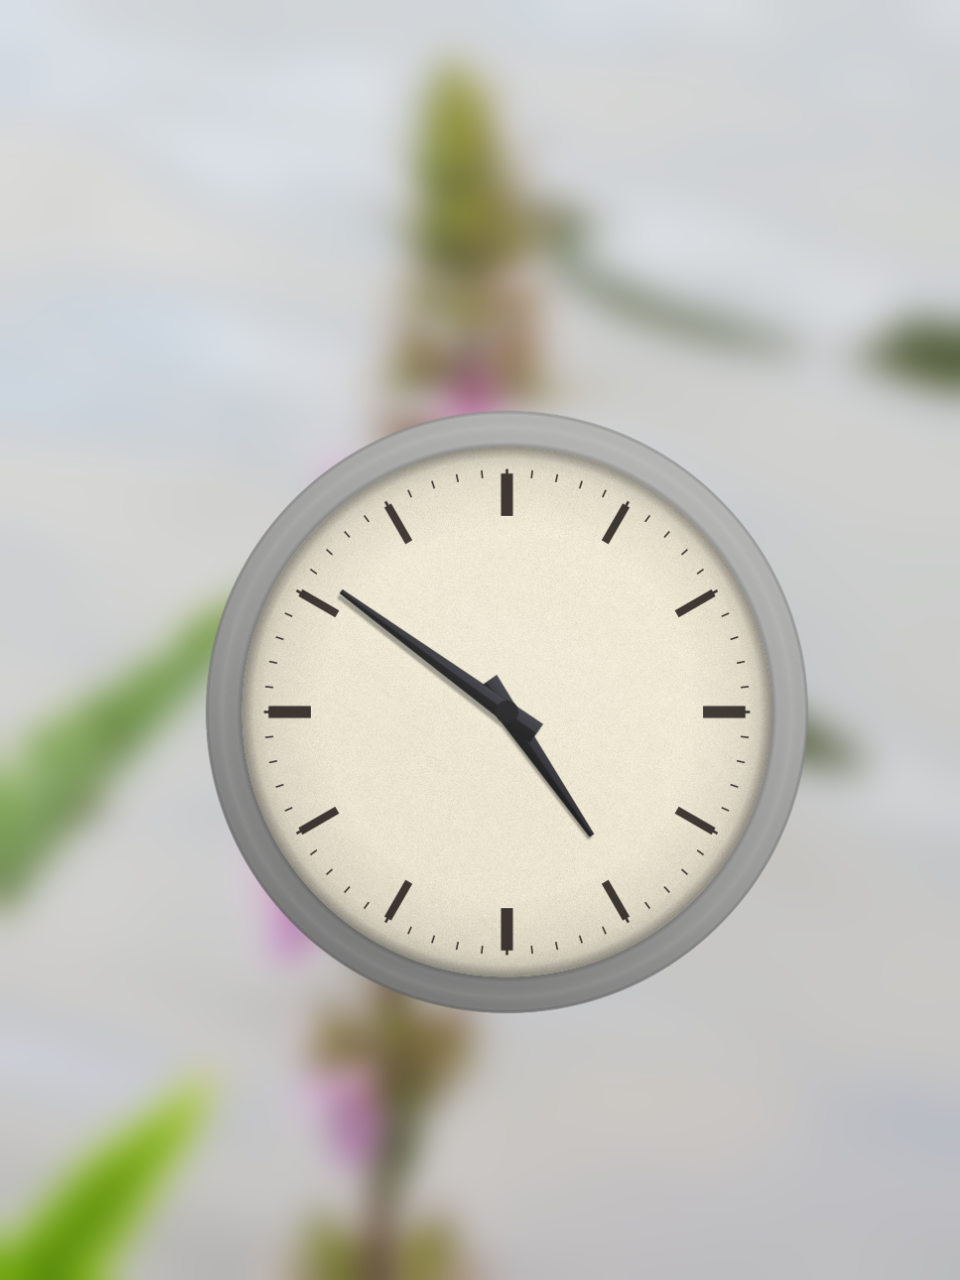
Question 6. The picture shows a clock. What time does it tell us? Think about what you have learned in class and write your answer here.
4:51
